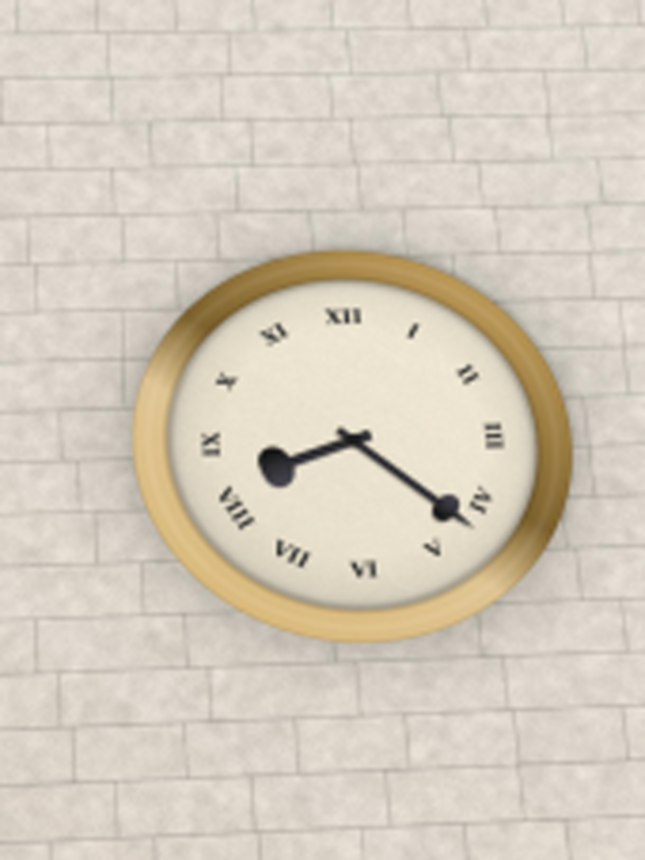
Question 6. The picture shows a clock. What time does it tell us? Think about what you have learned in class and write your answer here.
8:22
